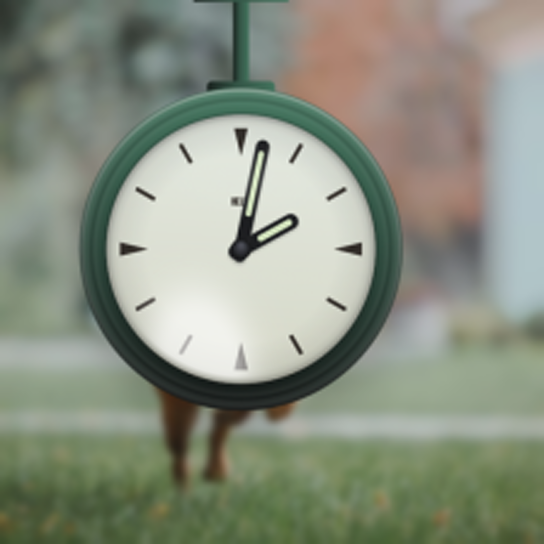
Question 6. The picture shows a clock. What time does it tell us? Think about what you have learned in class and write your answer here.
2:02
